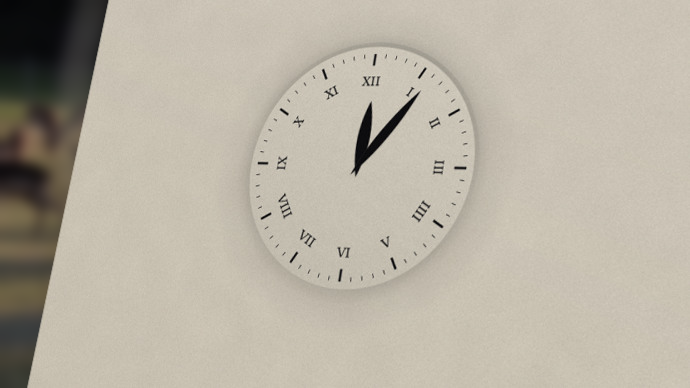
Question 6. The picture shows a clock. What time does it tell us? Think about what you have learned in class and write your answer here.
12:06
